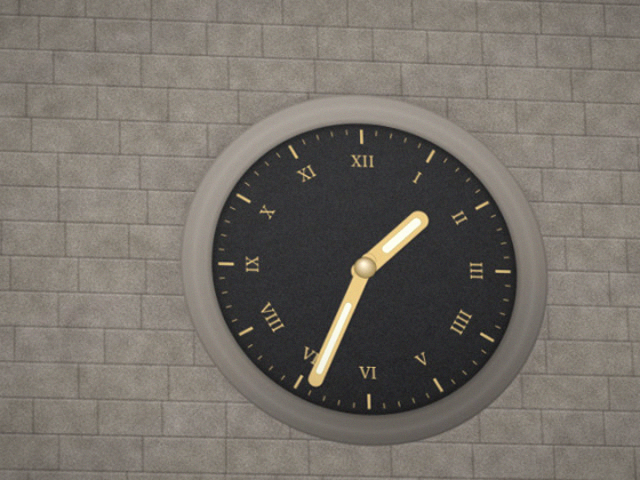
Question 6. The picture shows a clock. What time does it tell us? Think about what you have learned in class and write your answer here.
1:34
